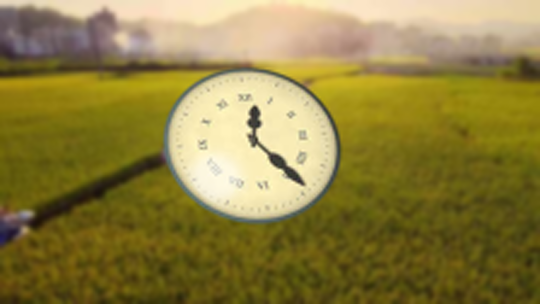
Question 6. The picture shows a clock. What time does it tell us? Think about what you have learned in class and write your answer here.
12:24
